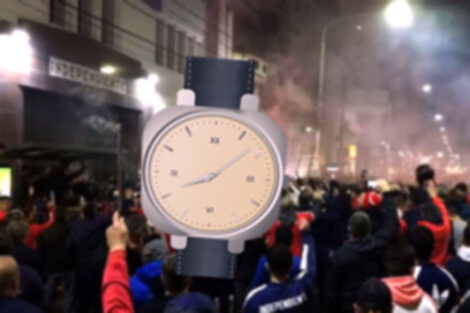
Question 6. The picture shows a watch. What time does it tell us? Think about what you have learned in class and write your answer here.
8:08
